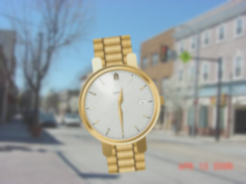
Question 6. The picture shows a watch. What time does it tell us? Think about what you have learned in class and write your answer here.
12:30
